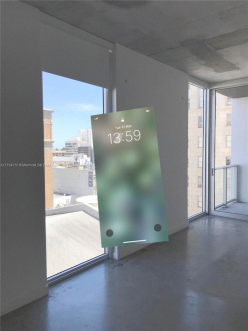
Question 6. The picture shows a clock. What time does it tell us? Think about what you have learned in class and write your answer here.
13:59
